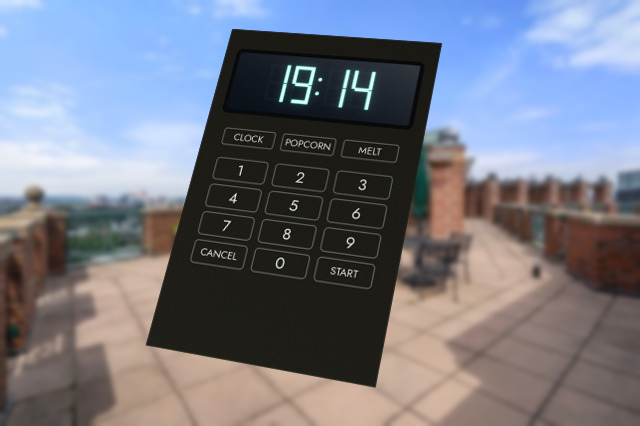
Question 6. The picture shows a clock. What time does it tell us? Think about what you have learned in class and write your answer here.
19:14
